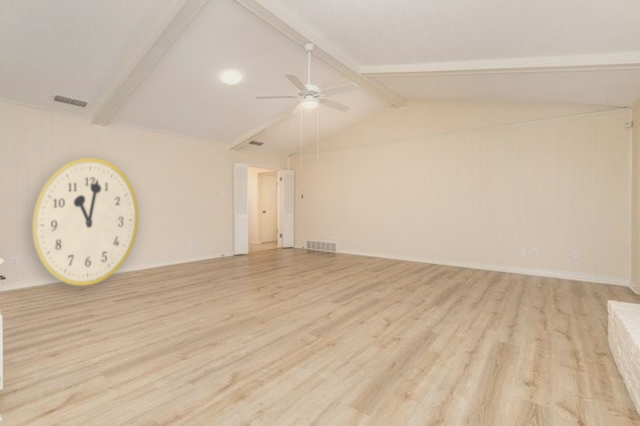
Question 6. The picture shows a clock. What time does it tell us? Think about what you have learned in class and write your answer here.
11:02
